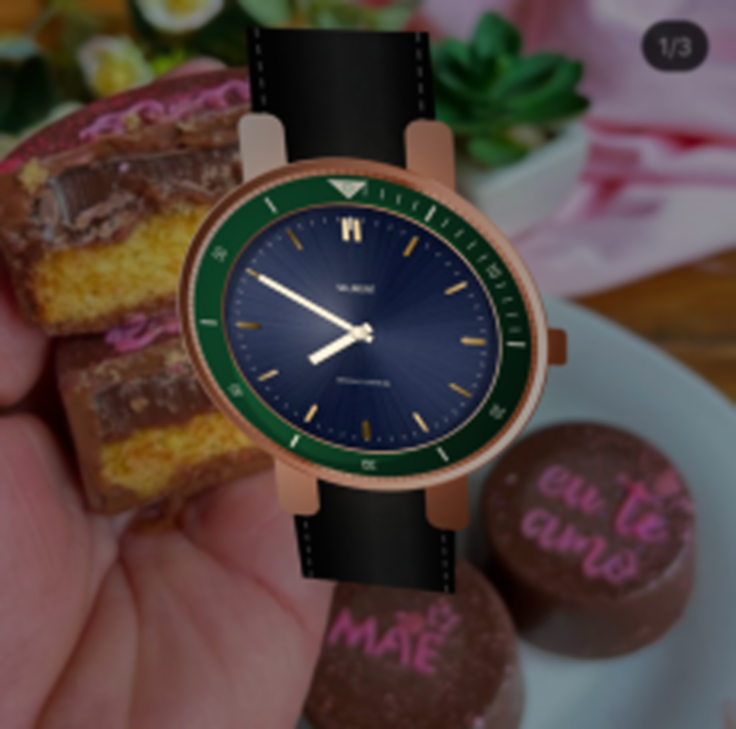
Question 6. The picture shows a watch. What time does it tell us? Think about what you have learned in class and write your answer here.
7:50
